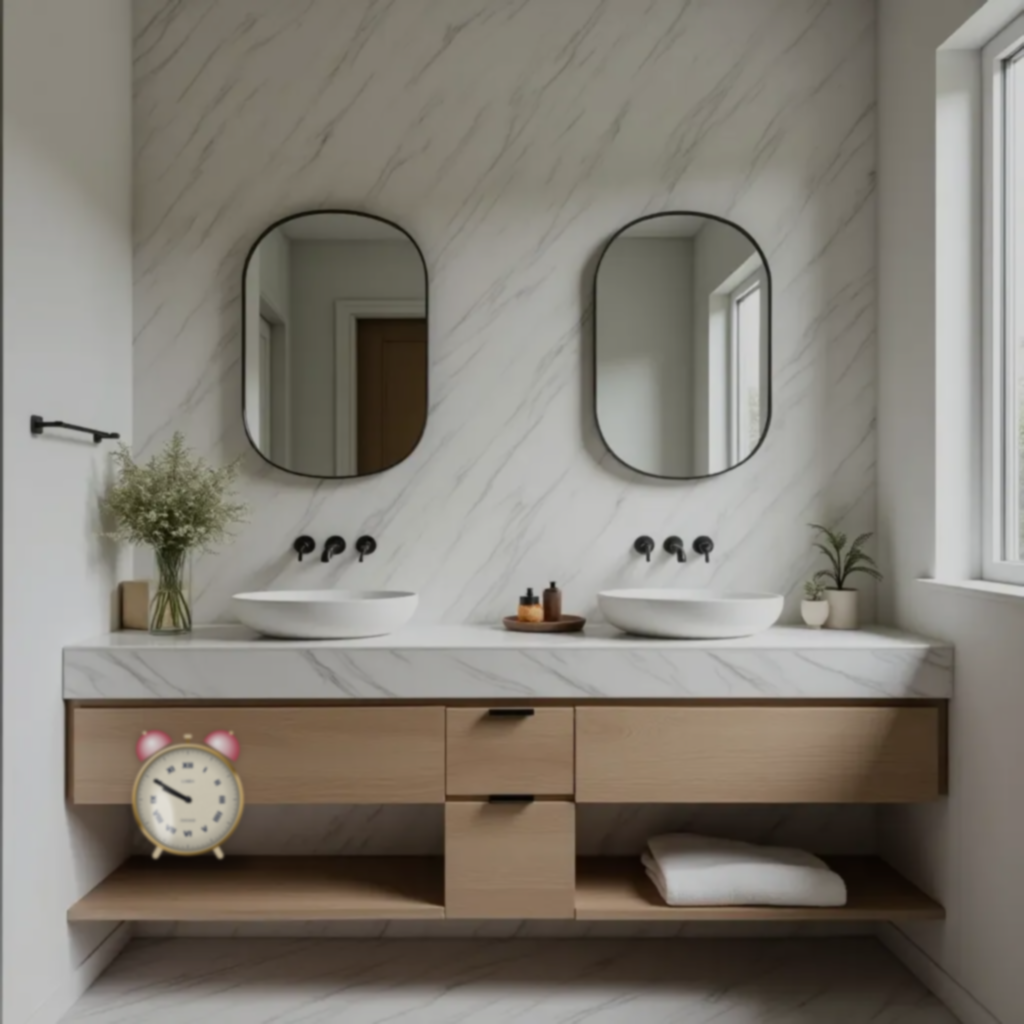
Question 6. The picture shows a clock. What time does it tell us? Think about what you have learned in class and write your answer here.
9:50
